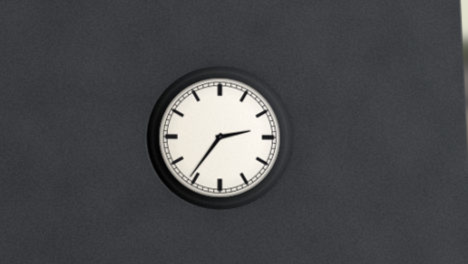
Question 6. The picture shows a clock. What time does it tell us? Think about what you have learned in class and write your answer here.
2:36
